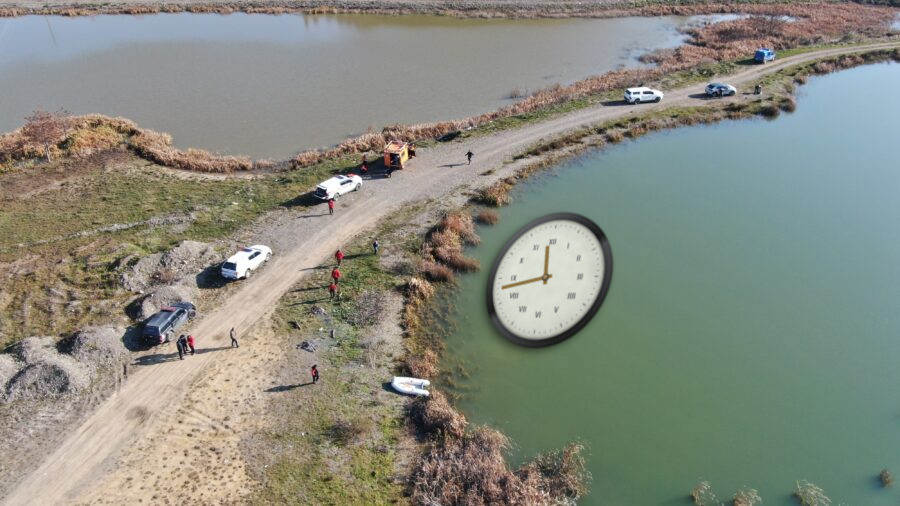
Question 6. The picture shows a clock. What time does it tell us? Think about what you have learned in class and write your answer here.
11:43
